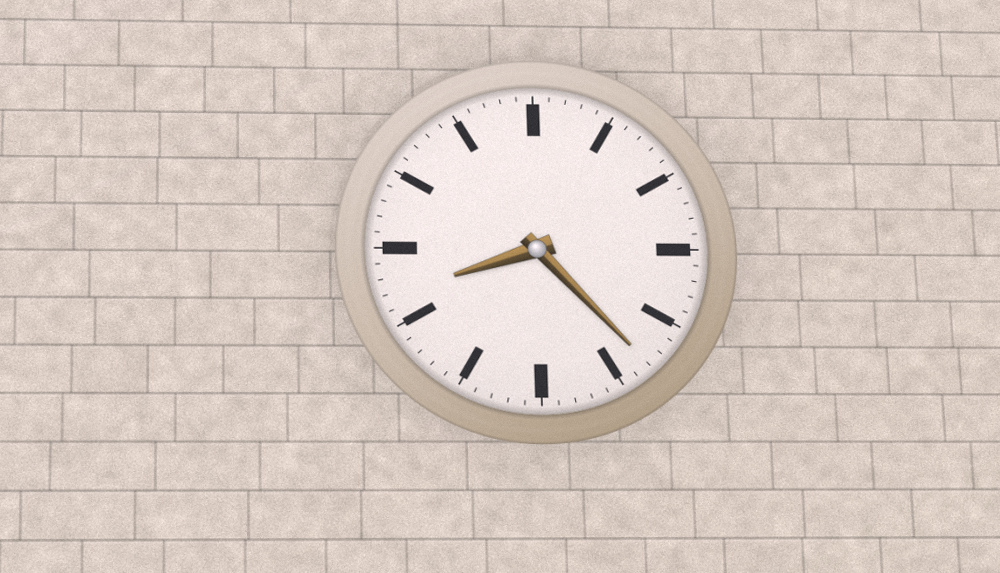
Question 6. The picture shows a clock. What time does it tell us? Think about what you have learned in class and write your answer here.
8:23
